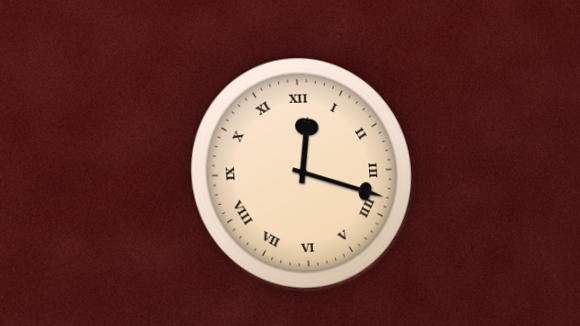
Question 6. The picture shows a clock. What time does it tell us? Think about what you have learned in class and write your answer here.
12:18
